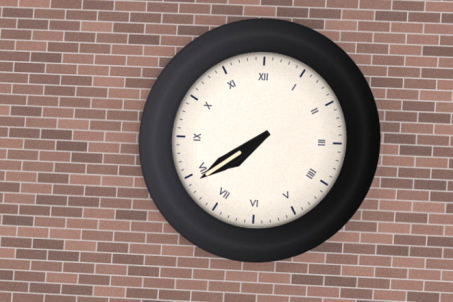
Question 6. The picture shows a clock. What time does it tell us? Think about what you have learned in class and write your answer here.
7:39
